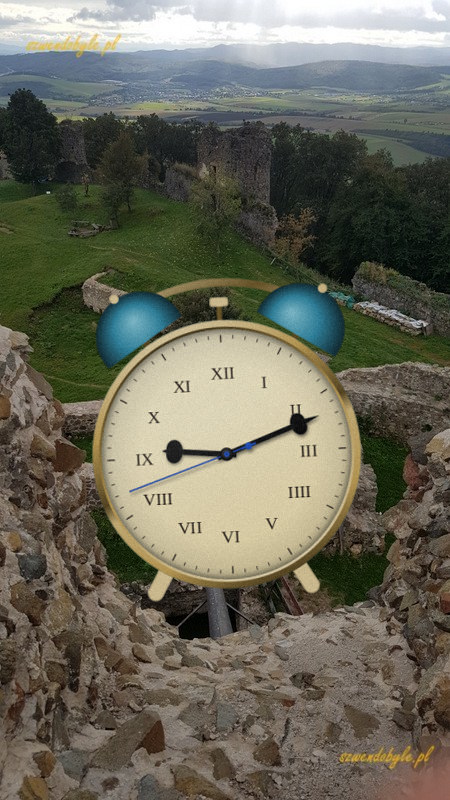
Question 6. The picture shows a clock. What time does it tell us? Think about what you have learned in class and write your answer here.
9:11:42
